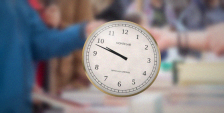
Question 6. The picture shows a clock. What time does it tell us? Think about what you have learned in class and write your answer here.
9:48
